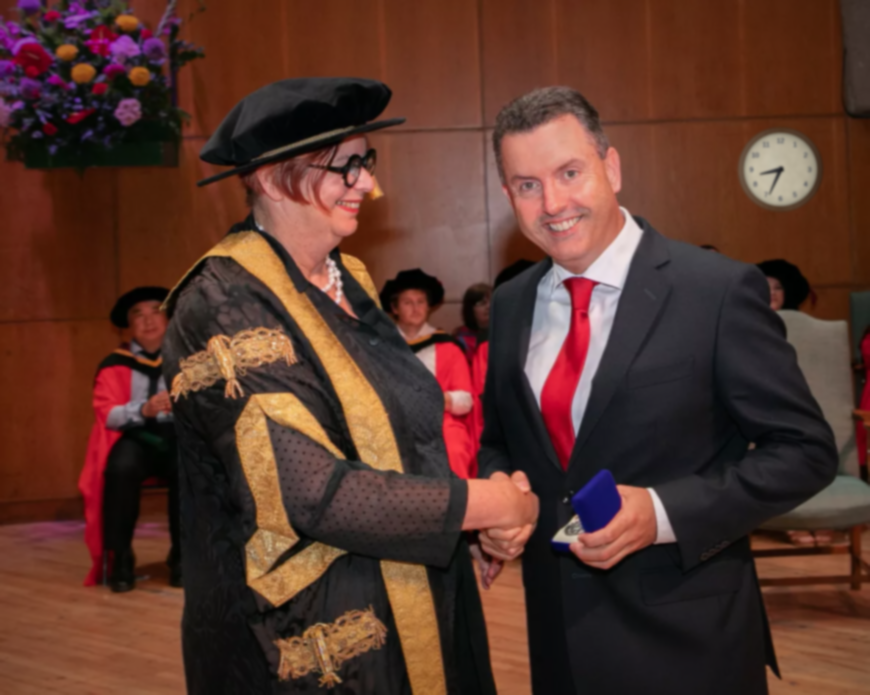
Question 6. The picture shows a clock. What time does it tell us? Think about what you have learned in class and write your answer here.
8:34
